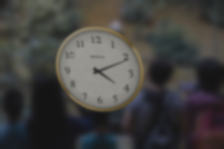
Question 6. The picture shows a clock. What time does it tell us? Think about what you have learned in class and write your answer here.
4:11
